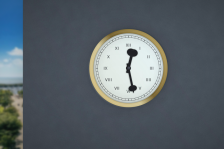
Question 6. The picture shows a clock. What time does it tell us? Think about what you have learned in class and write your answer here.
12:28
